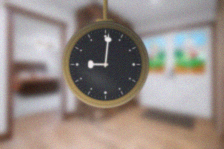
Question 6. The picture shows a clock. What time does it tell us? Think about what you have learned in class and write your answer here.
9:01
